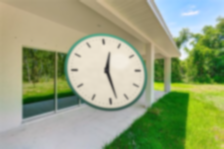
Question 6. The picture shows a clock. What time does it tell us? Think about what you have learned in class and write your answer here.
12:28
